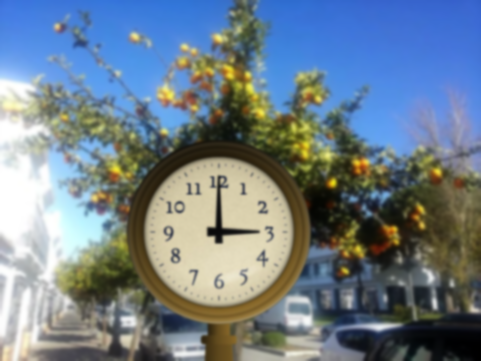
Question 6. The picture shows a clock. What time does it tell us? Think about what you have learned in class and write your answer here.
3:00
